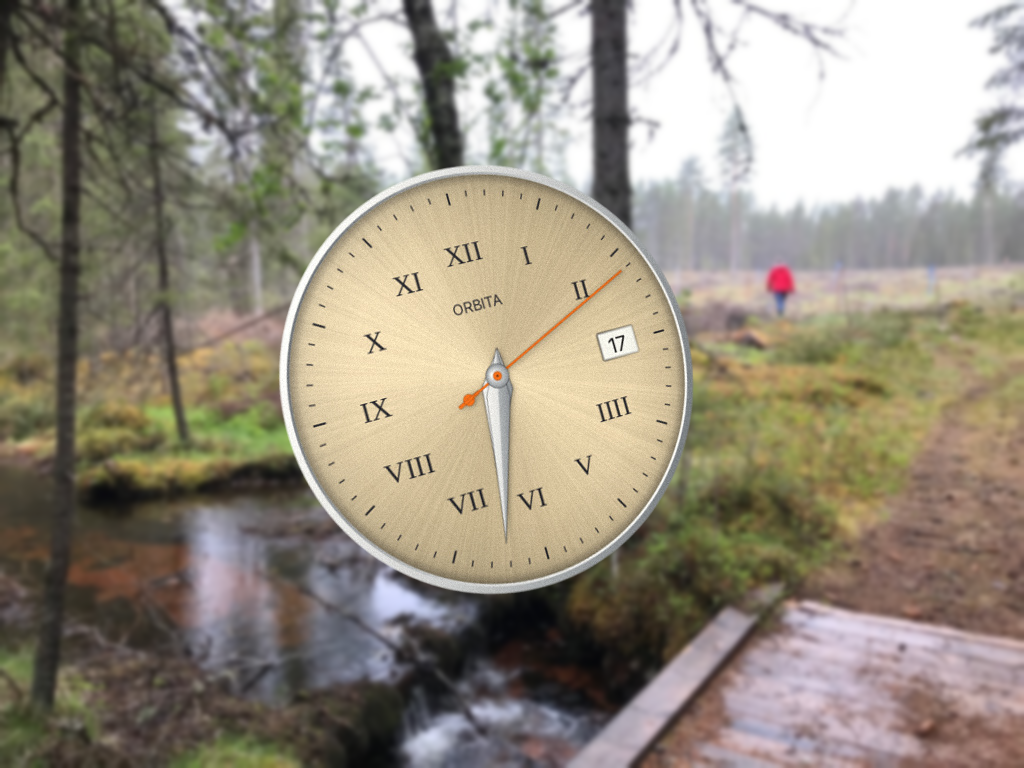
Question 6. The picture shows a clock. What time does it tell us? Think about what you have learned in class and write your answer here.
6:32:11
